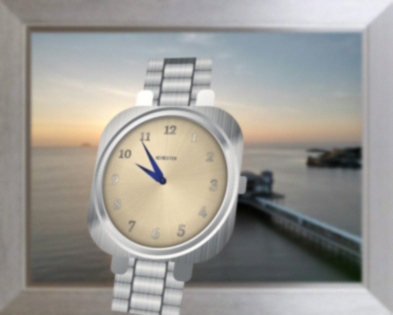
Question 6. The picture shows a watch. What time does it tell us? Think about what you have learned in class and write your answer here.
9:54
